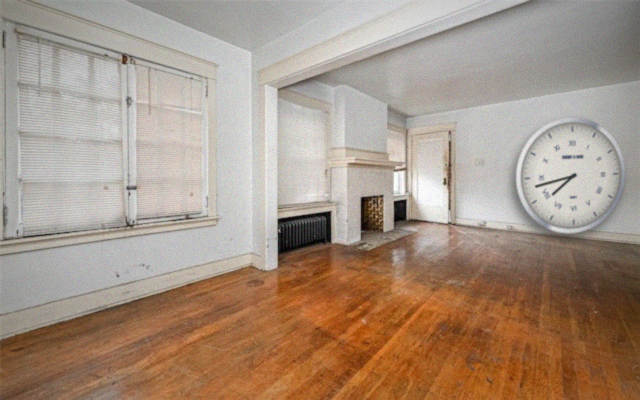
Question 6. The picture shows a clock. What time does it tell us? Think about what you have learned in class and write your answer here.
7:43
